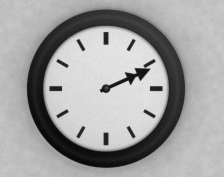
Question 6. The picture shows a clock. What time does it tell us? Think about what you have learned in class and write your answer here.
2:11
